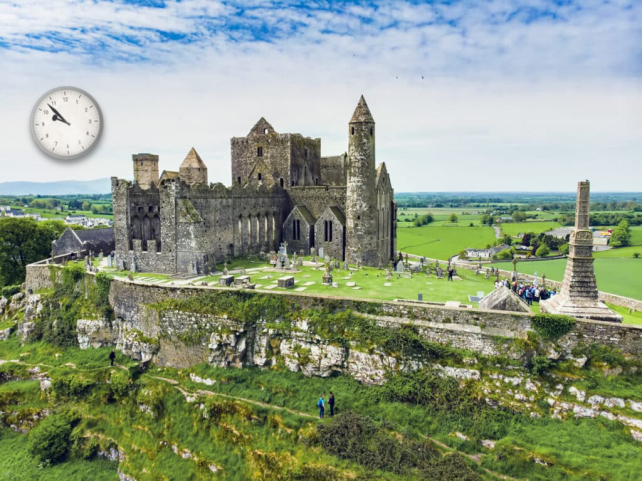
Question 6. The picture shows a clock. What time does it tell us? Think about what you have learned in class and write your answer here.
9:53
